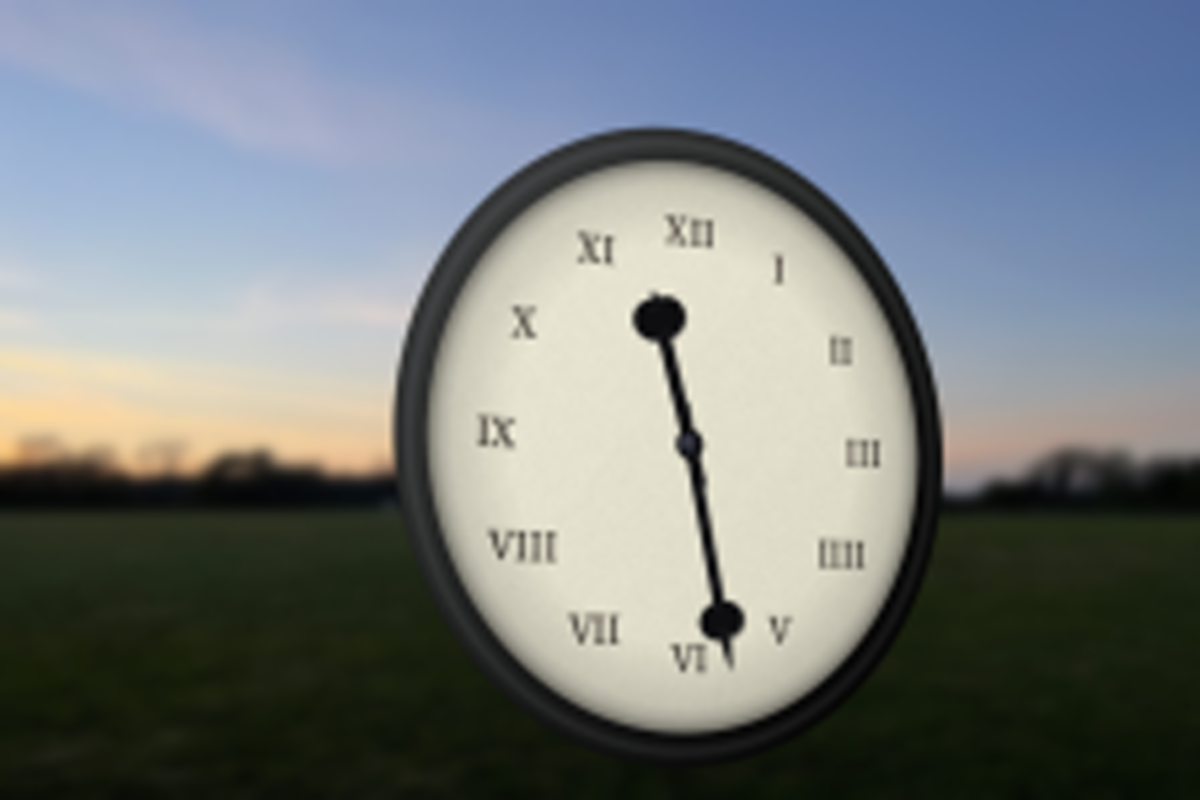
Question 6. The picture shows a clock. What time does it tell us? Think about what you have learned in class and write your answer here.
11:28
